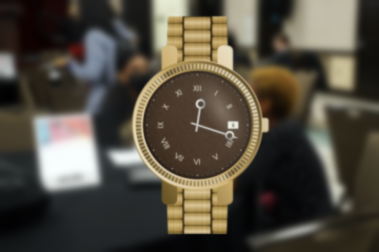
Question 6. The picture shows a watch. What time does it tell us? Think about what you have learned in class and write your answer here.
12:18
